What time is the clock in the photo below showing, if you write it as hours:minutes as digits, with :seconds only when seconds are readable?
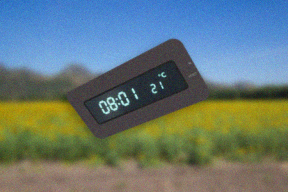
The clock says 8:01
